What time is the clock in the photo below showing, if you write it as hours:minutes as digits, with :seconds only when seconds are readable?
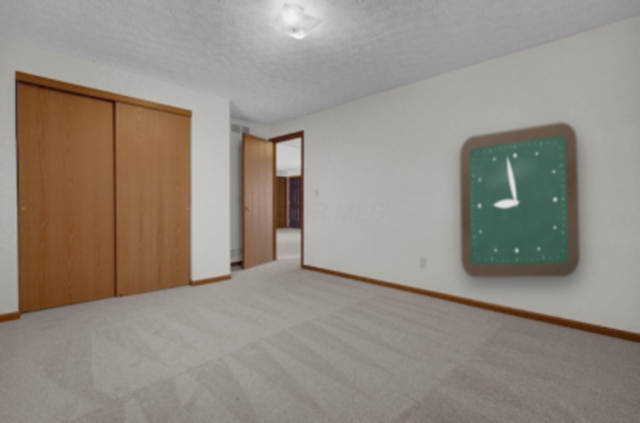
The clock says 8:58
